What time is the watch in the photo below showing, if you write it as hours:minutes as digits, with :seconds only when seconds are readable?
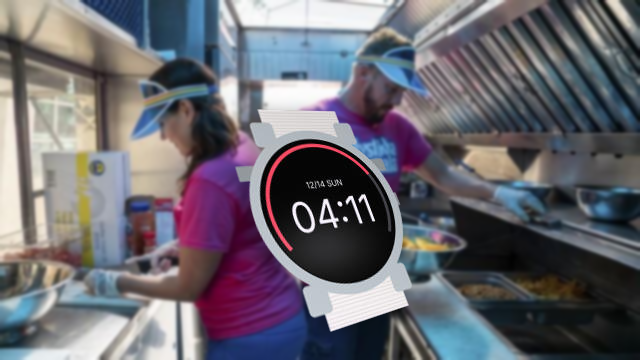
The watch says 4:11
